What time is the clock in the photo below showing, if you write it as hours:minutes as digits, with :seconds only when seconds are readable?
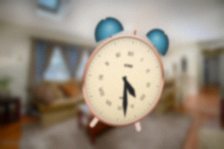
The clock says 4:28
